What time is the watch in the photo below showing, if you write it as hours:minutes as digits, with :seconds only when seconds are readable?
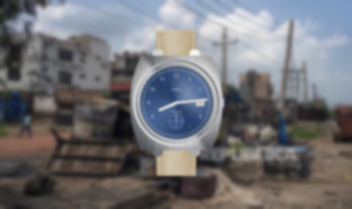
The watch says 8:14
